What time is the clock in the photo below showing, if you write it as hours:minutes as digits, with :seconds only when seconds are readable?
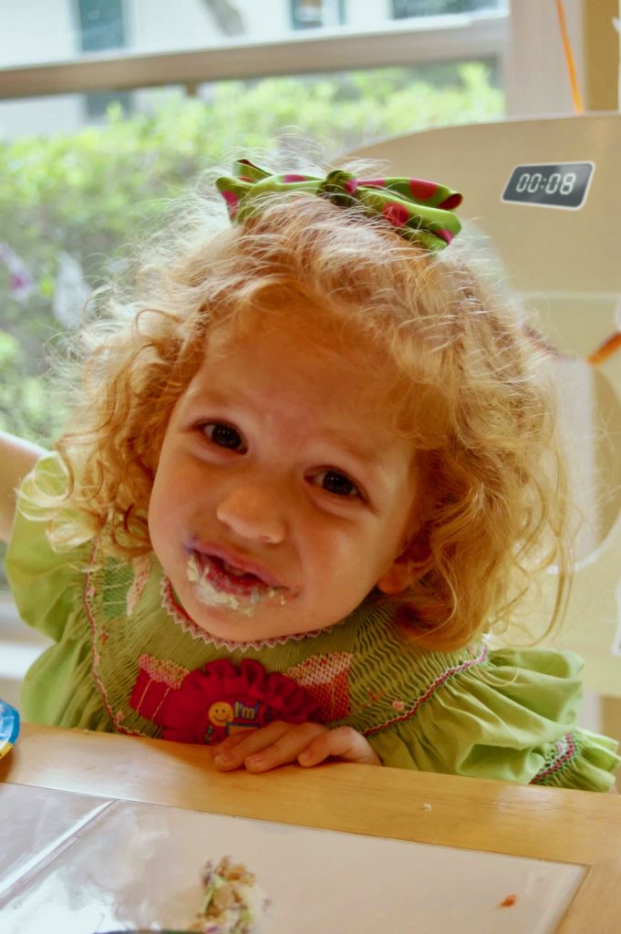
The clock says 0:08
